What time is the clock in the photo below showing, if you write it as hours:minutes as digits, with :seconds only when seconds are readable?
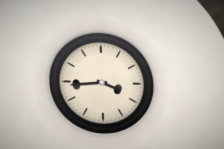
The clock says 3:44
